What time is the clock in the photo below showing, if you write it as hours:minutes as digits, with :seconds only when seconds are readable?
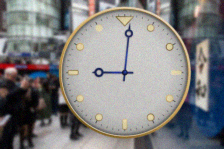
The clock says 9:01
